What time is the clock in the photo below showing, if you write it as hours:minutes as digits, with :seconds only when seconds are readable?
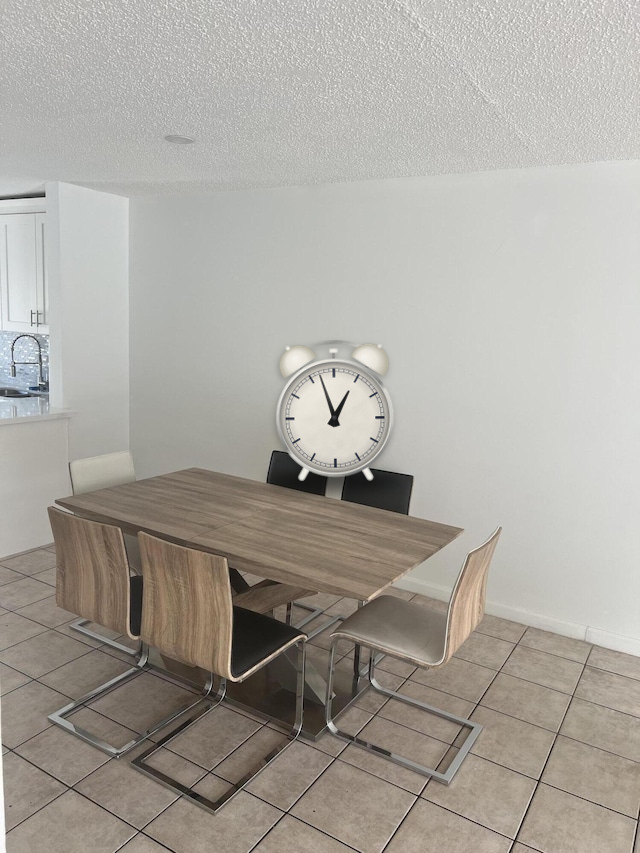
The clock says 12:57
